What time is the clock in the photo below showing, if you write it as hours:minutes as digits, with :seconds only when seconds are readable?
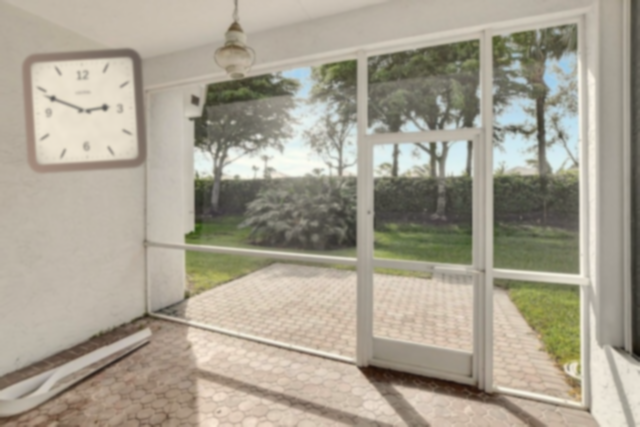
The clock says 2:49
